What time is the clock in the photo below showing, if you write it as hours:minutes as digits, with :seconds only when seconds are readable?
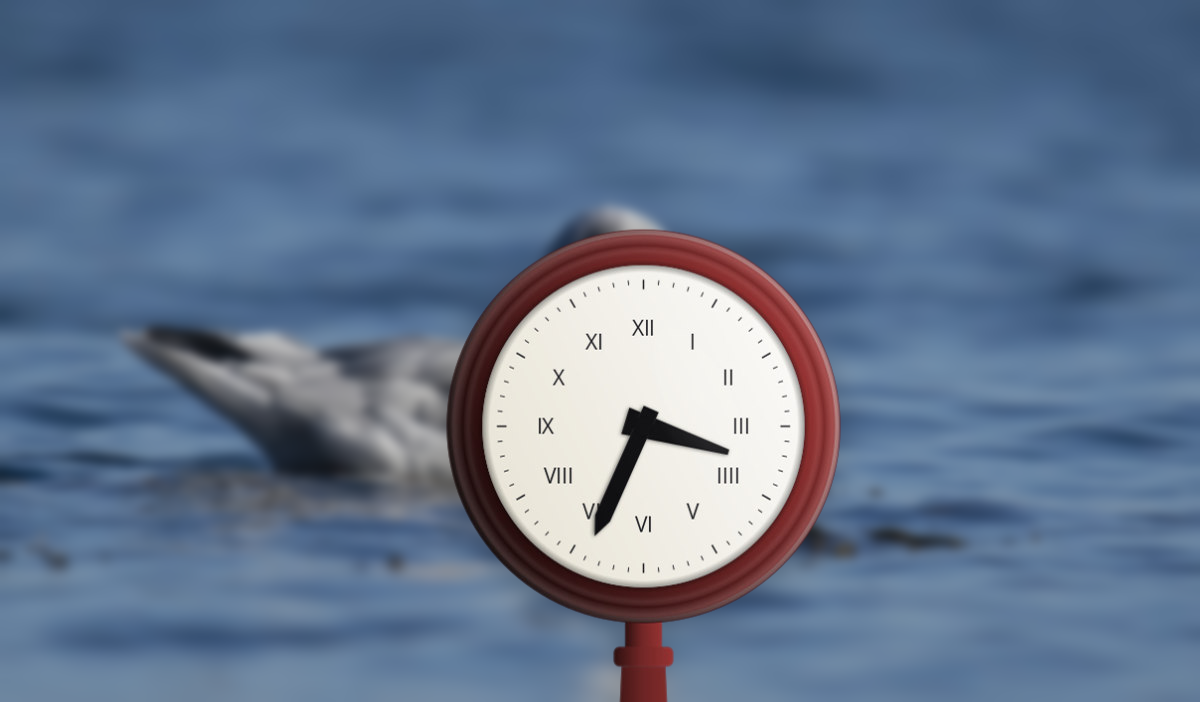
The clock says 3:34
